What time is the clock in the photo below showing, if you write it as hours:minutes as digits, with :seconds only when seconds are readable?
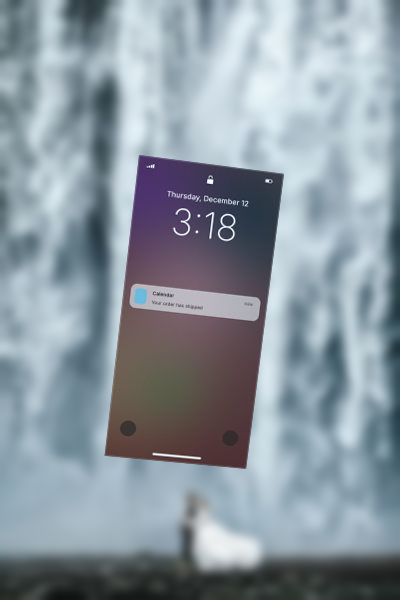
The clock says 3:18
